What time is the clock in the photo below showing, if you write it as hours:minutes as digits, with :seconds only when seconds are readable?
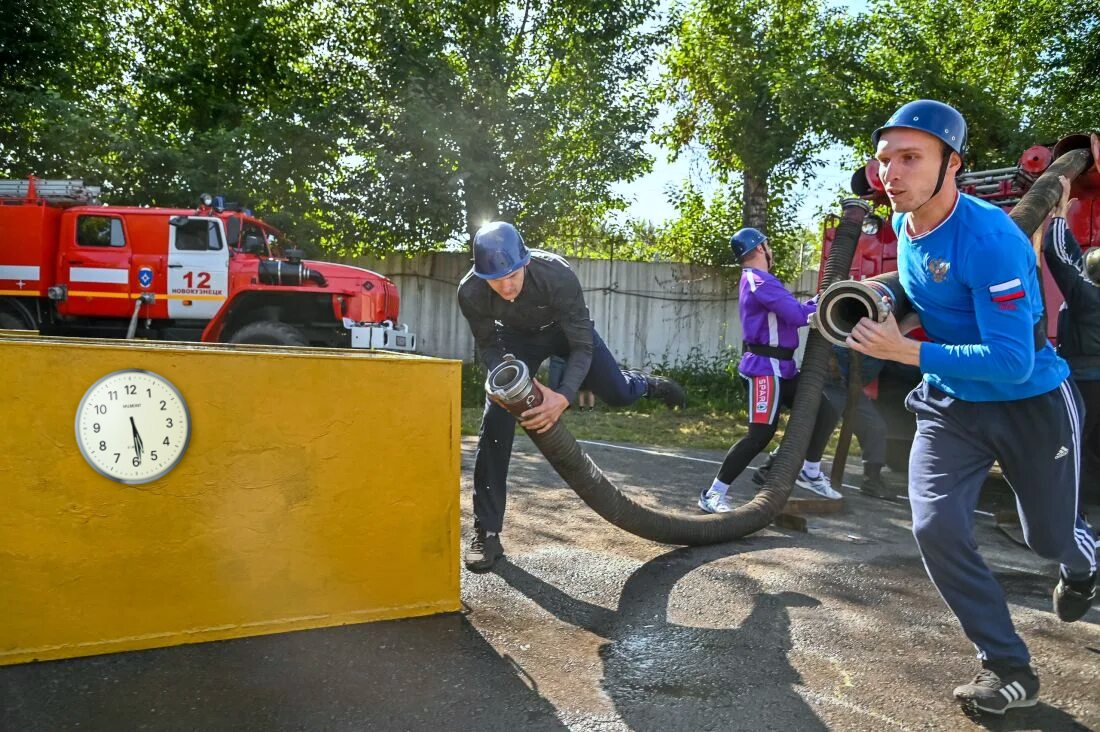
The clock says 5:29
